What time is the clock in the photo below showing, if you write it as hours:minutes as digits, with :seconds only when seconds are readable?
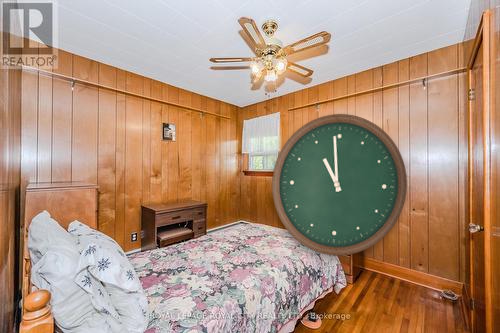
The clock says 10:59
